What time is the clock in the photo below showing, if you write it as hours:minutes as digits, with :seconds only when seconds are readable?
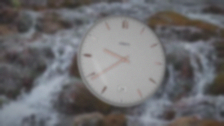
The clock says 9:39
